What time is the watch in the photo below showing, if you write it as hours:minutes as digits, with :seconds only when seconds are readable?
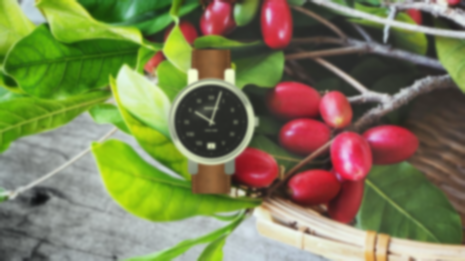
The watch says 10:03
